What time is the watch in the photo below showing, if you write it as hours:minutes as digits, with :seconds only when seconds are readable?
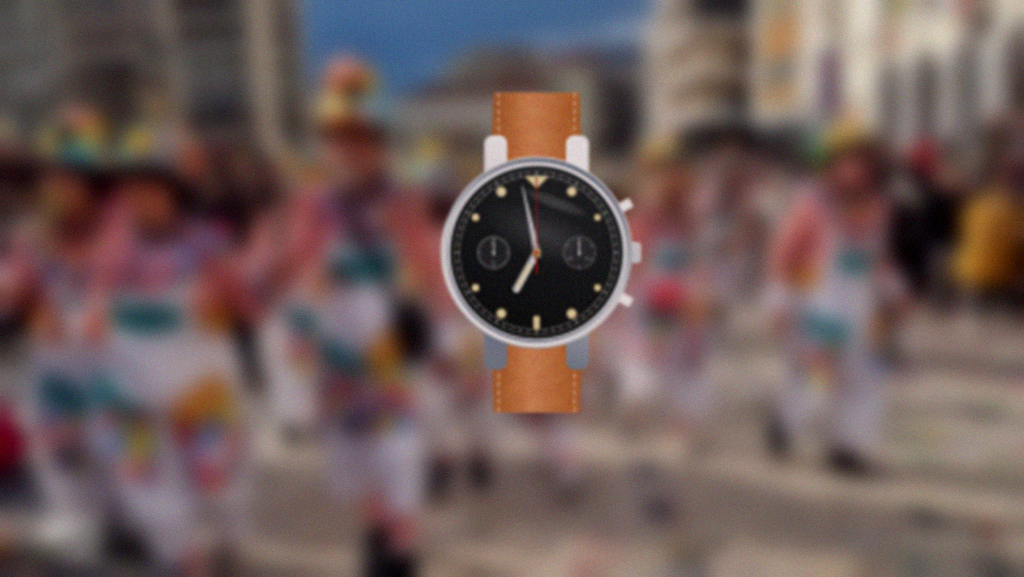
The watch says 6:58
